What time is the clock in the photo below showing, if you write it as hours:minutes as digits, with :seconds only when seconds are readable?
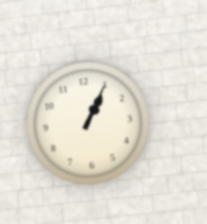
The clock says 1:05
